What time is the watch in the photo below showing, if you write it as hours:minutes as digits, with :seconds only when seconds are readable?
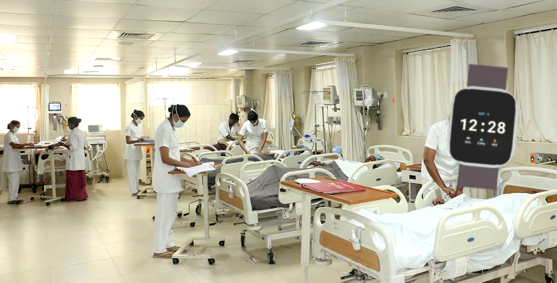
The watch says 12:28
